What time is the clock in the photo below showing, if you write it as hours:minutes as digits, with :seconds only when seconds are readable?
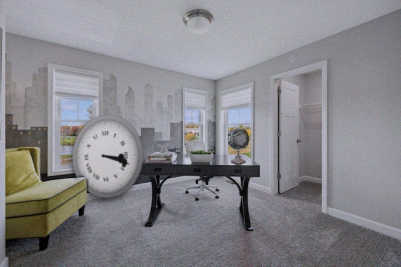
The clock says 3:18
